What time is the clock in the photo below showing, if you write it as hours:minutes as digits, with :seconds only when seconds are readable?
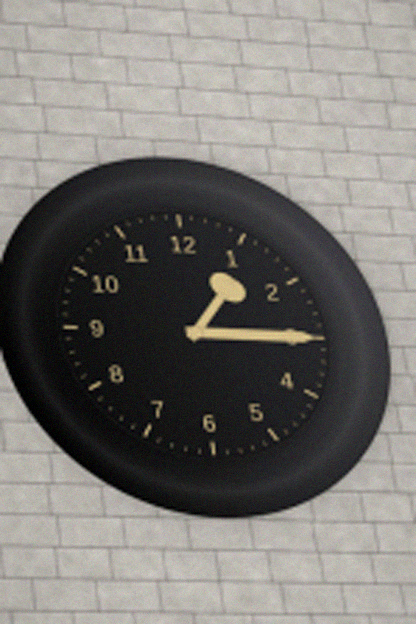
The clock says 1:15
